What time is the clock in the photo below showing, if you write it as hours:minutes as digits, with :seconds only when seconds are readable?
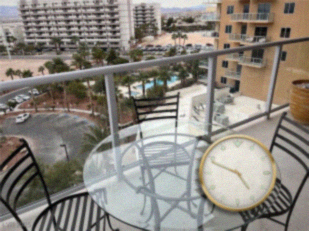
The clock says 4:49
